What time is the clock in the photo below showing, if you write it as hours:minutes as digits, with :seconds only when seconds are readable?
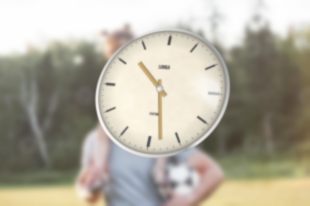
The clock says 10:28
